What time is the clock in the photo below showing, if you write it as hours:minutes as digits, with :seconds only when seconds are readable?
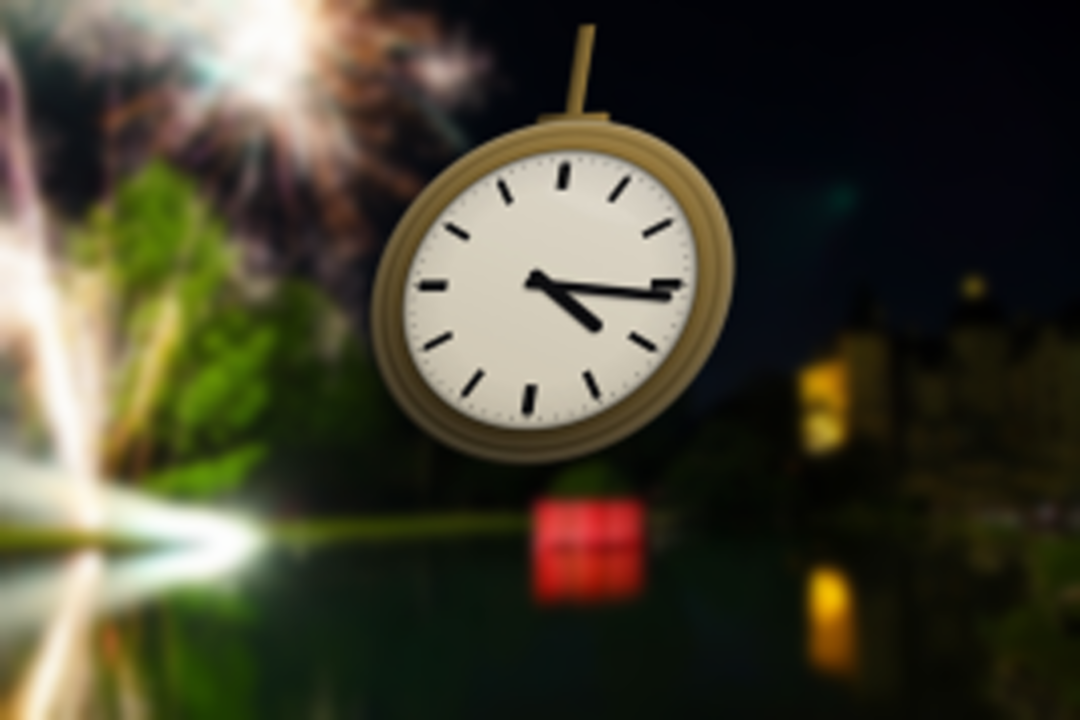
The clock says 4:16
